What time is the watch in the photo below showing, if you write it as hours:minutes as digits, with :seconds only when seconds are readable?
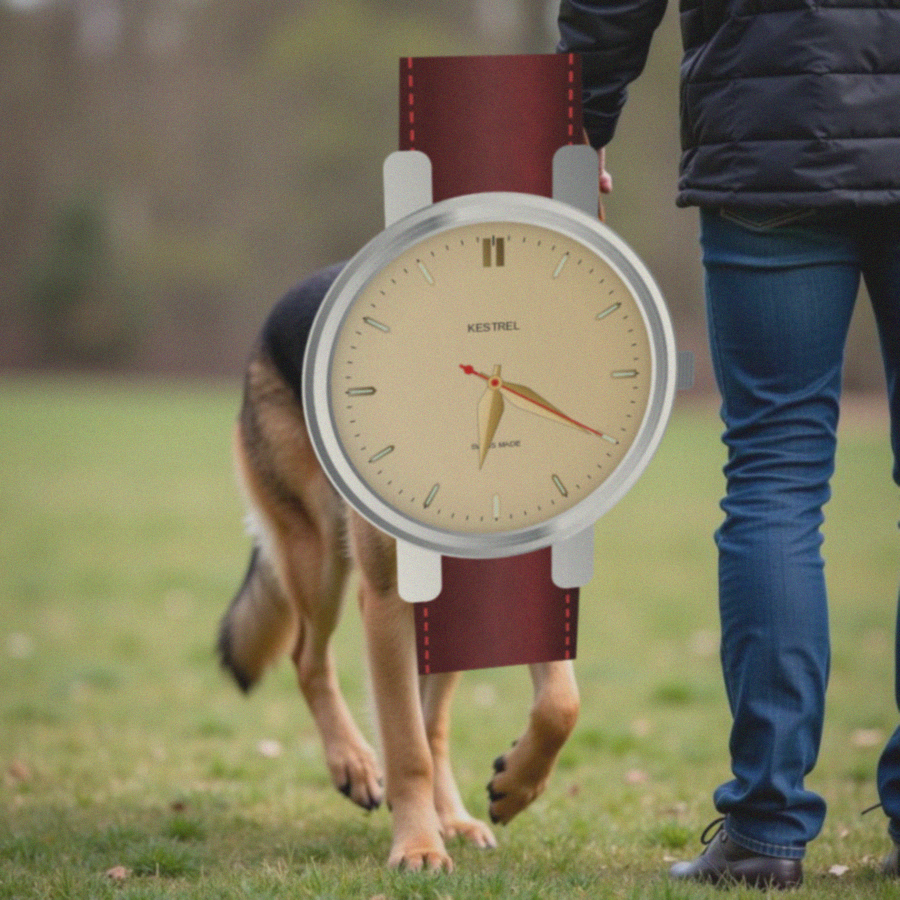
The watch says 6:20:20
